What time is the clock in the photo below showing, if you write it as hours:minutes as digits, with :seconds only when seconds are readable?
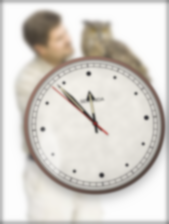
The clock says 11:53:53
